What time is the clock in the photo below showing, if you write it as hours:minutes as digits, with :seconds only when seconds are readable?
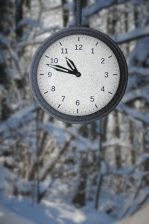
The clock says 10:48
